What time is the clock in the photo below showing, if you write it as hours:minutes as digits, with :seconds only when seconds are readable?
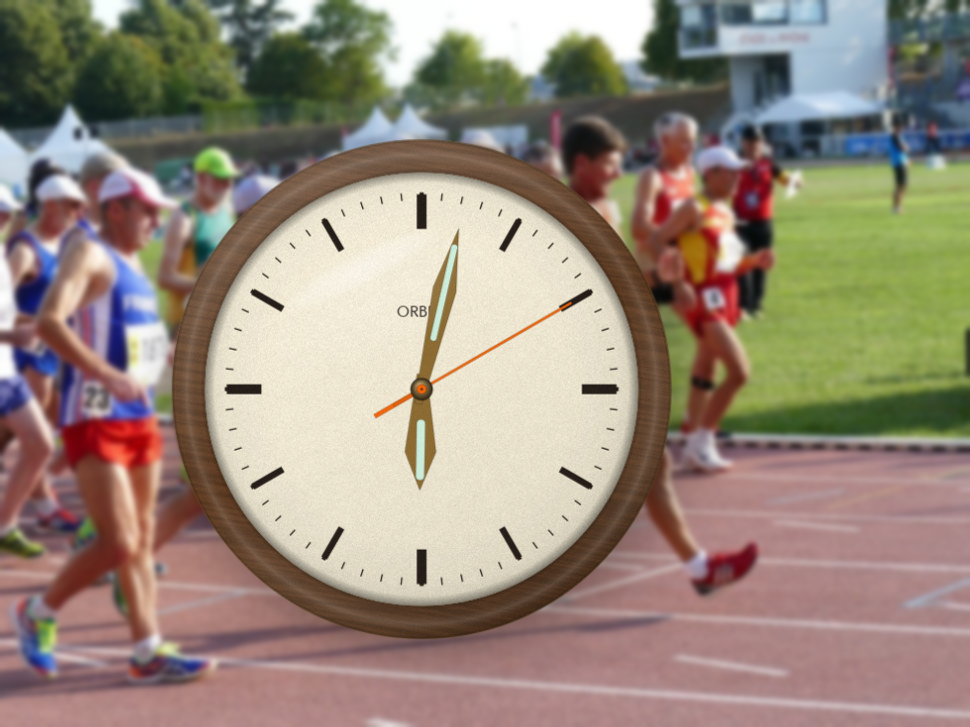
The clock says 6:02:10
